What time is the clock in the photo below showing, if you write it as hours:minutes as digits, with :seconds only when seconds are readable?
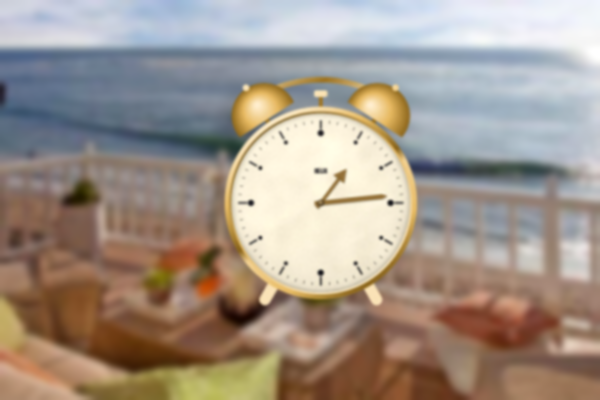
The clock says 1:14
